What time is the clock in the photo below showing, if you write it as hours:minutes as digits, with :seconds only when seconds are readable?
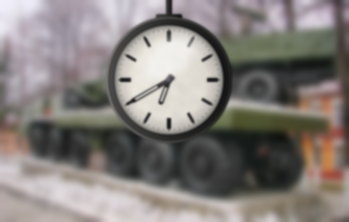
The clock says 6:40
